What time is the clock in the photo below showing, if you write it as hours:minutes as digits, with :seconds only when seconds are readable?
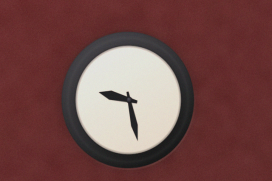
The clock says 9:28
